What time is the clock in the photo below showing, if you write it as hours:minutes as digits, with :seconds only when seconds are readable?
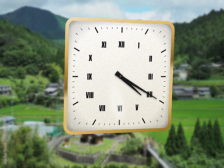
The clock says 4:20
